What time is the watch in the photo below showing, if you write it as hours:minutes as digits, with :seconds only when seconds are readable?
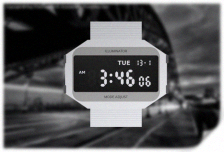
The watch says 3:46:06
